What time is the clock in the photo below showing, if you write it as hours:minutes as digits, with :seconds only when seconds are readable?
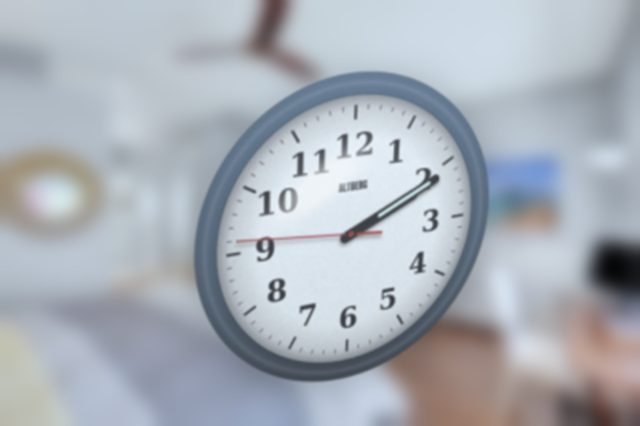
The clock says 2:10:46
